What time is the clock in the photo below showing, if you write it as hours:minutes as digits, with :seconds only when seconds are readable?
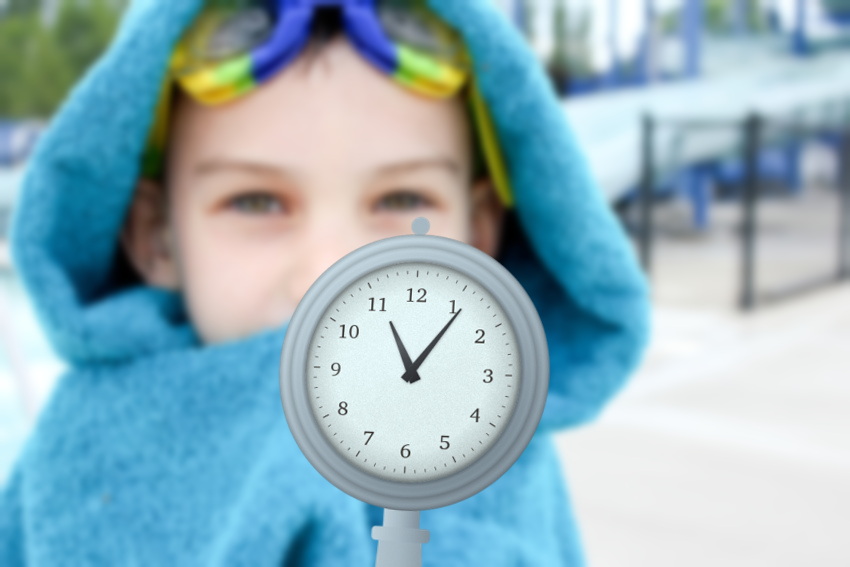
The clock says 11:06
